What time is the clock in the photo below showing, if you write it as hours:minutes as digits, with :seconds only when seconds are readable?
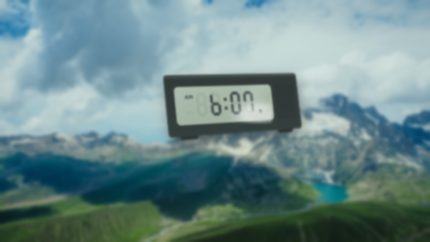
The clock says 6:07
